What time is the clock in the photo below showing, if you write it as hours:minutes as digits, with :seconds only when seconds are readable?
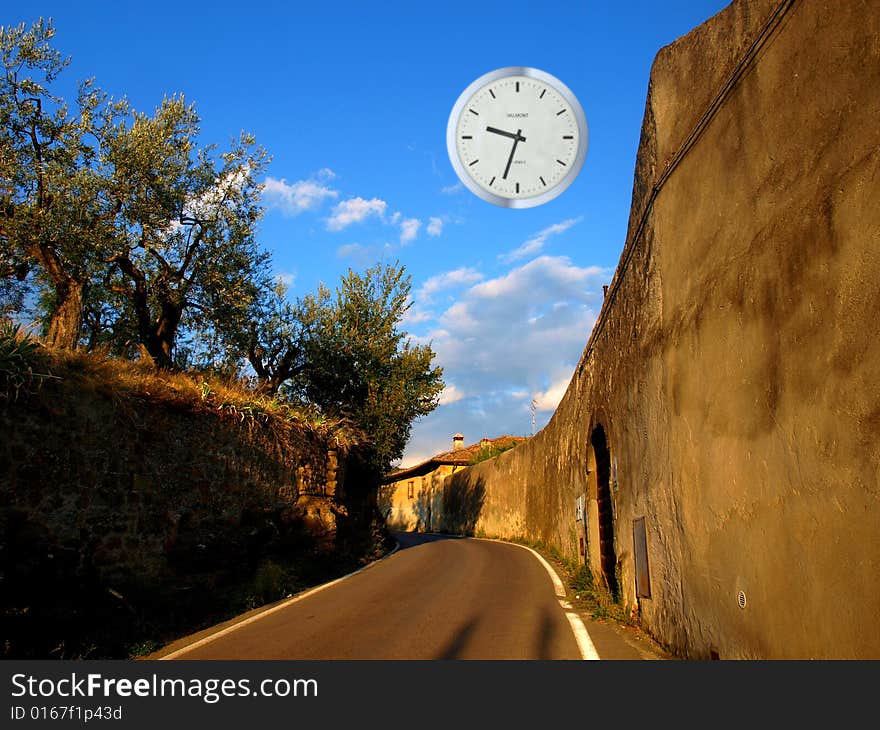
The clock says 9:33
